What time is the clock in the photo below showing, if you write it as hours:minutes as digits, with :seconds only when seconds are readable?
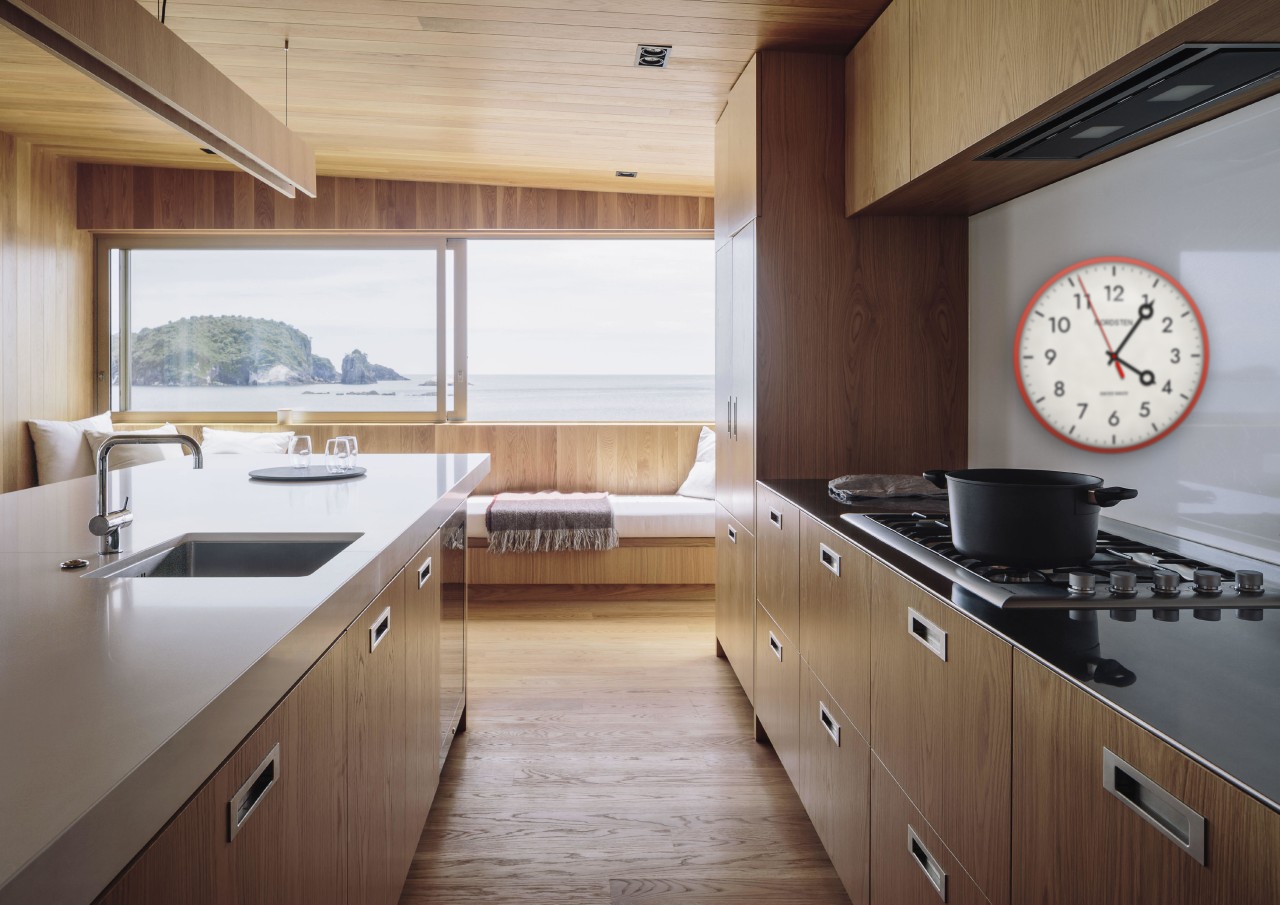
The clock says 4:05:56
